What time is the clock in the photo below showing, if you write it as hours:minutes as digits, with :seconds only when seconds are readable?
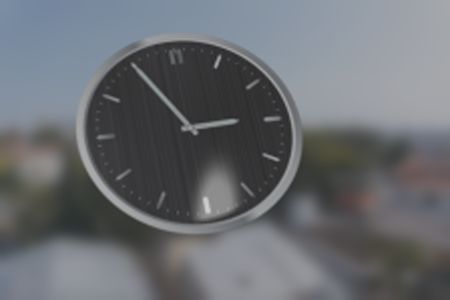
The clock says 2:55
